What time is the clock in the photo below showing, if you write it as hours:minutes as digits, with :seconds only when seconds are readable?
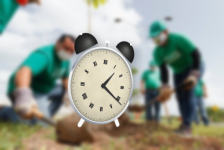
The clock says 1:21
